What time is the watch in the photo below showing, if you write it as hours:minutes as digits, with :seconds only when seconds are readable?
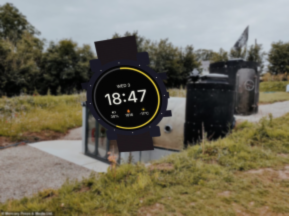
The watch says 18:47
